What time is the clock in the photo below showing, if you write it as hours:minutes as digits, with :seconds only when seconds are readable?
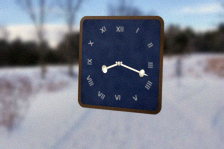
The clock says 8:18
